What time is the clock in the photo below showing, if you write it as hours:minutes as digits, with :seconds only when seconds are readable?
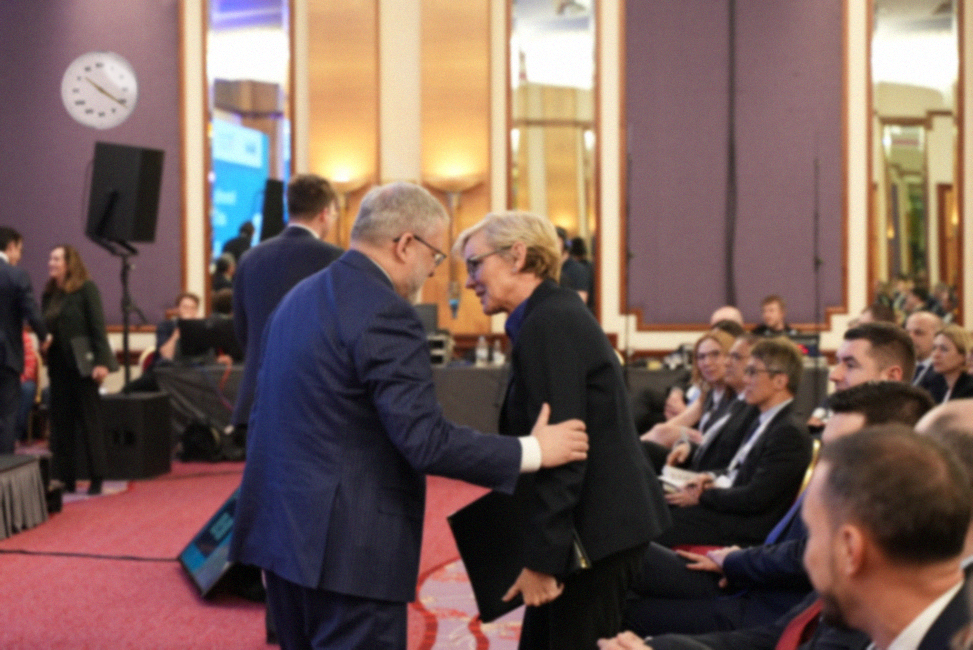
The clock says 10:21
